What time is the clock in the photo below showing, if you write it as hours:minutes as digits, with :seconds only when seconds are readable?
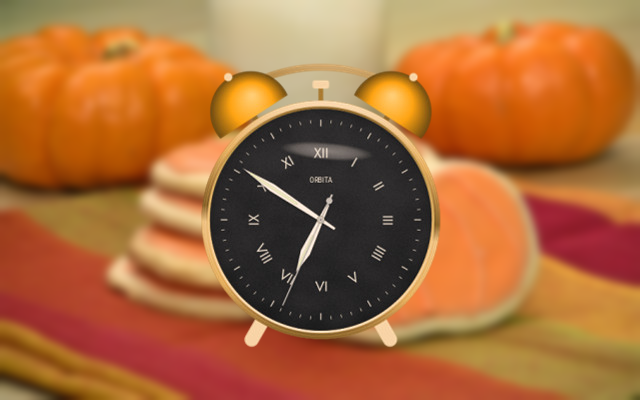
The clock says 6:50:34
